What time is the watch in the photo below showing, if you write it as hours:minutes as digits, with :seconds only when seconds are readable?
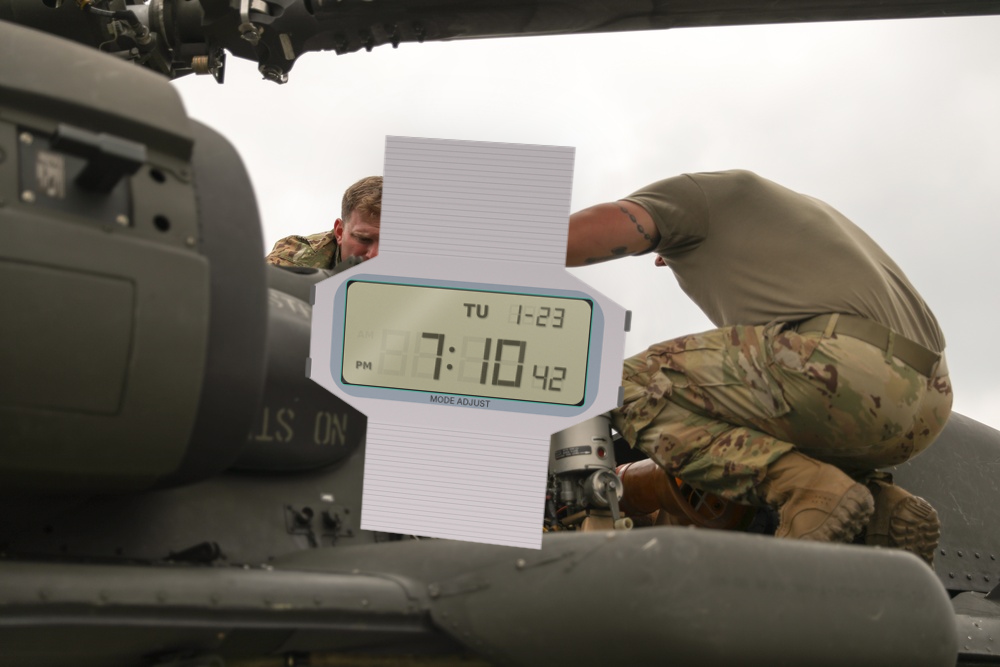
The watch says 7:10:42
